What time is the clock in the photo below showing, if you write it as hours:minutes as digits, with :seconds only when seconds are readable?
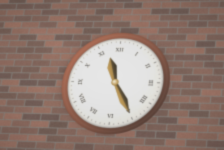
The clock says 11:25
